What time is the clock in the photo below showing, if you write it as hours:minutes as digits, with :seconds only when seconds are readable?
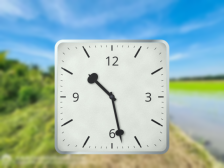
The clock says 10:28
